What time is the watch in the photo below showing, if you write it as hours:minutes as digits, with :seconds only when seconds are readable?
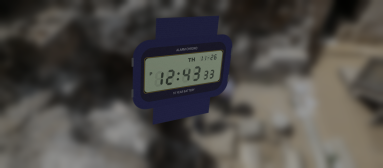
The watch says 12:43:33
